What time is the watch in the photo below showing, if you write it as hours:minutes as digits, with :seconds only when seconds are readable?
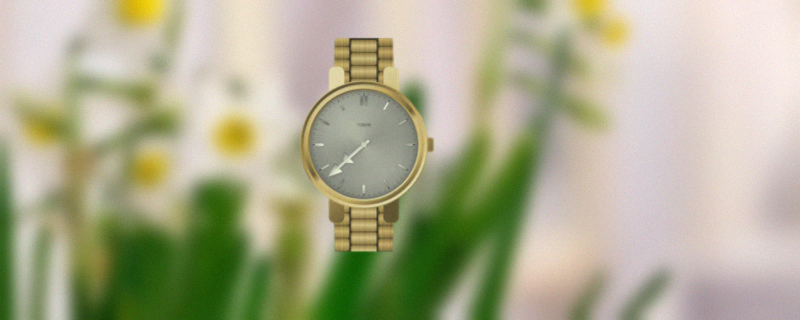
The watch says 7:38
